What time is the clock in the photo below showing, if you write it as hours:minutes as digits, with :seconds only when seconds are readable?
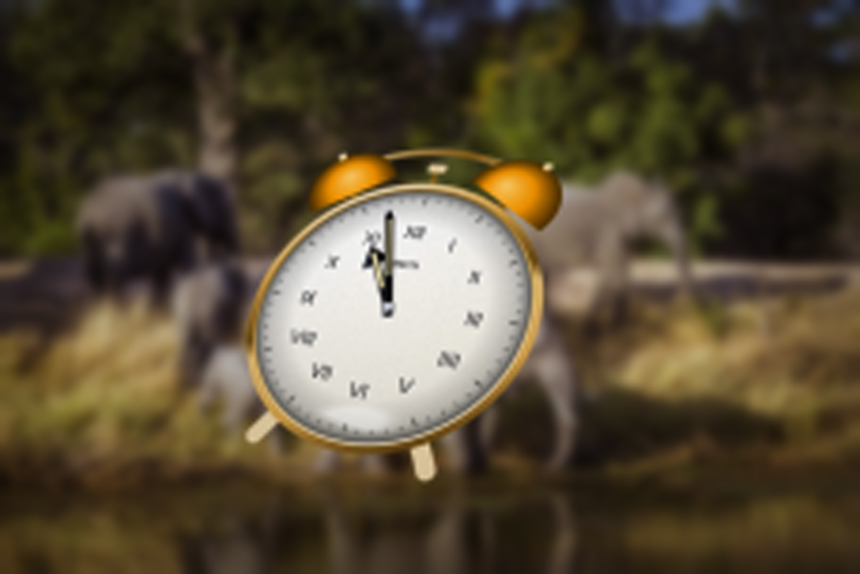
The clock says 10:57
